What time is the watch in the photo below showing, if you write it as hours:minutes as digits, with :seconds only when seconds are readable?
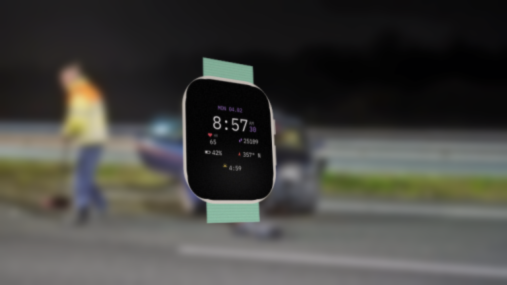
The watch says 8:57
